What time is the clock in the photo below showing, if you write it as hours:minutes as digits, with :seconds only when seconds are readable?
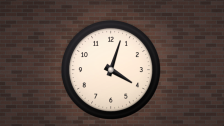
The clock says 4:03
